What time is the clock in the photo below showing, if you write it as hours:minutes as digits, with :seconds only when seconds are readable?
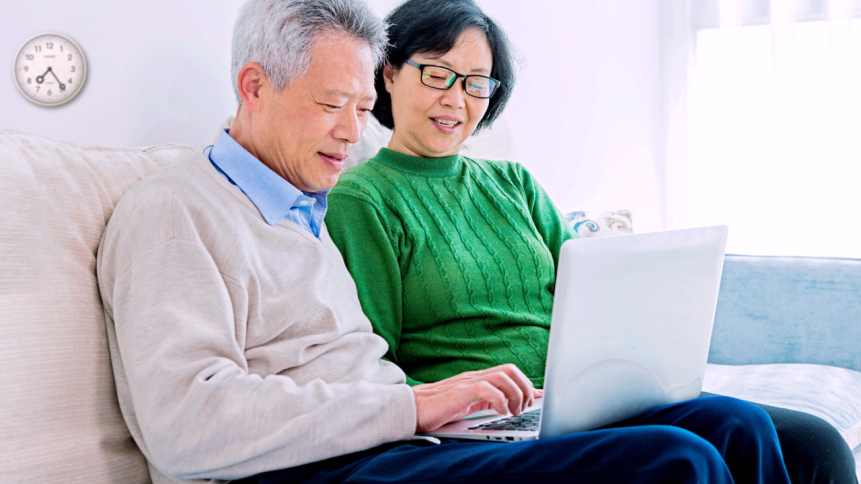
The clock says 7:24
